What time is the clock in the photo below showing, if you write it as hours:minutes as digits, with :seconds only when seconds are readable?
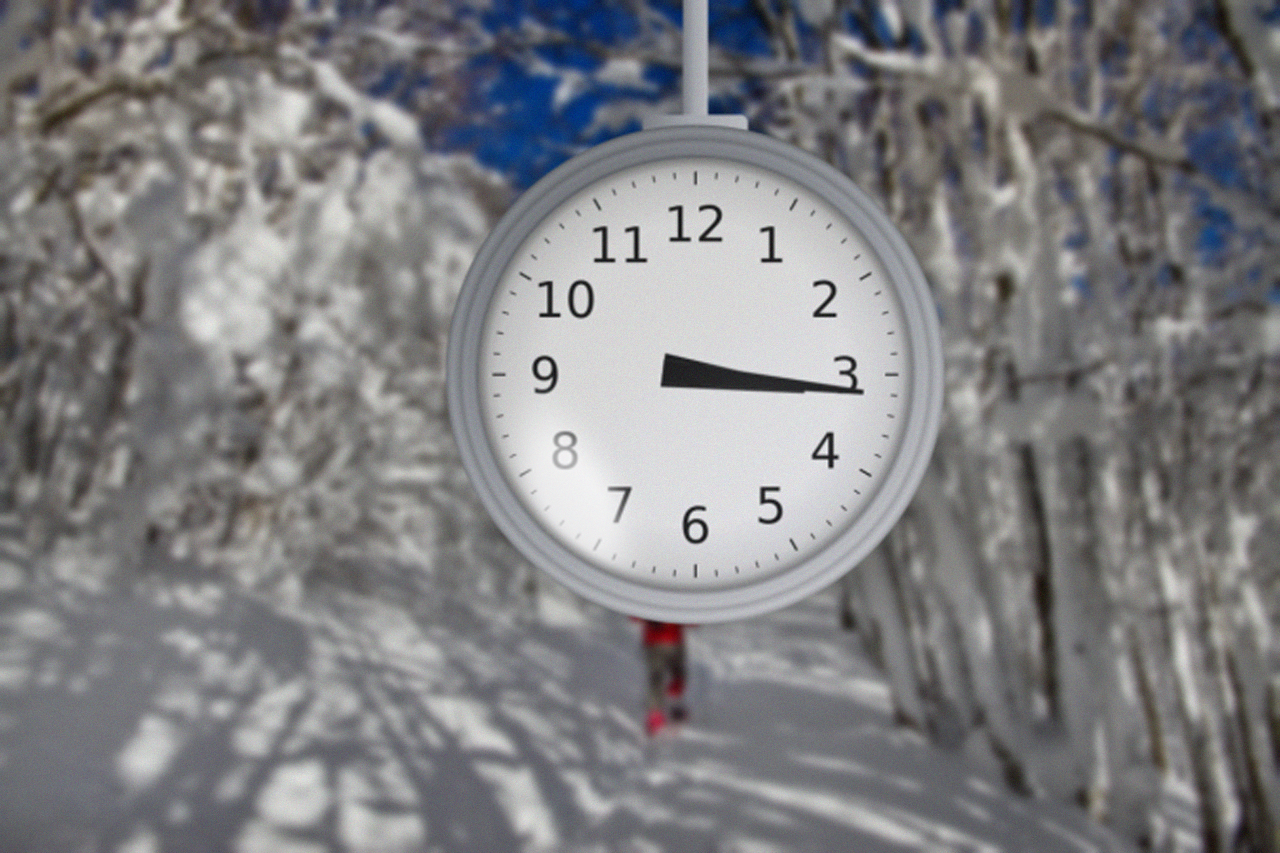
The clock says 3:16
